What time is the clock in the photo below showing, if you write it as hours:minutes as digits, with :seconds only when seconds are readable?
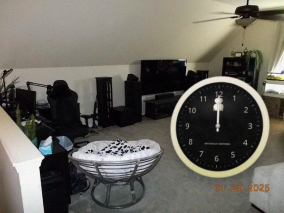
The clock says 12:00
